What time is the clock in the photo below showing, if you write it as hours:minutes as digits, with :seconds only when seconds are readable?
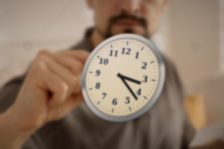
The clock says 3:22
